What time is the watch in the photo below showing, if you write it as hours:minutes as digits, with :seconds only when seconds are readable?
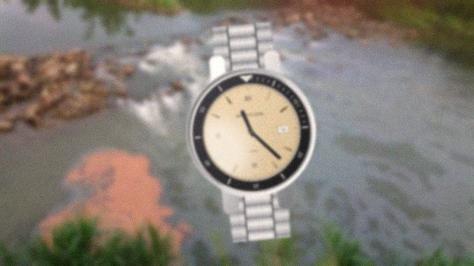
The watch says 11:23
